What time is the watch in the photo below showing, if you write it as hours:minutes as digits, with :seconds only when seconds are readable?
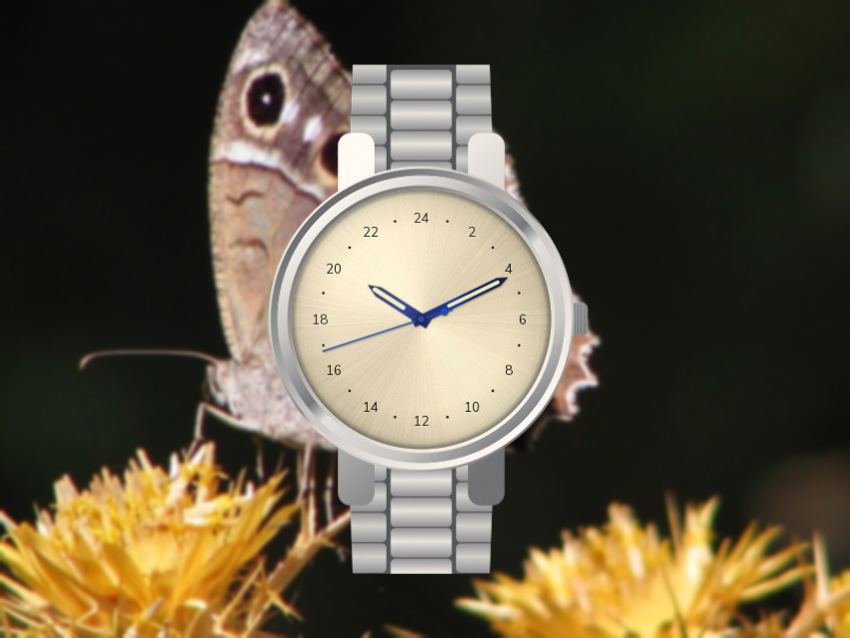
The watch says 20:10:42
